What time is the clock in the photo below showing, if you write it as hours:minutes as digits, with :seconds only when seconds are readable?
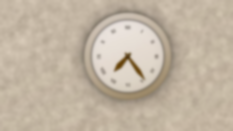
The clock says 7:24
